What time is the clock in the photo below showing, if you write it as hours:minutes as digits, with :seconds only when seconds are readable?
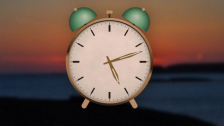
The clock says 5:12
